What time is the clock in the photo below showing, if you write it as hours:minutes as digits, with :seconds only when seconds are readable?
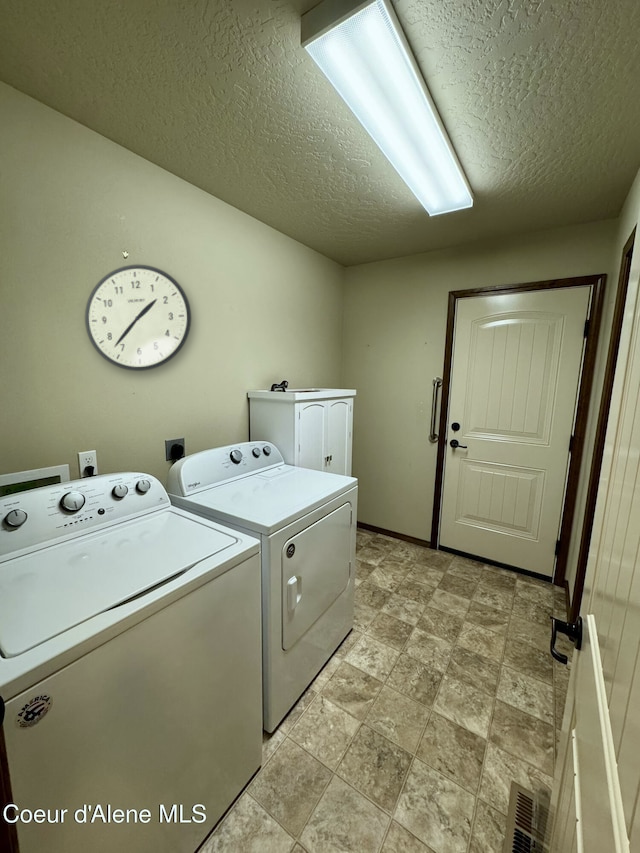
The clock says 1:37
